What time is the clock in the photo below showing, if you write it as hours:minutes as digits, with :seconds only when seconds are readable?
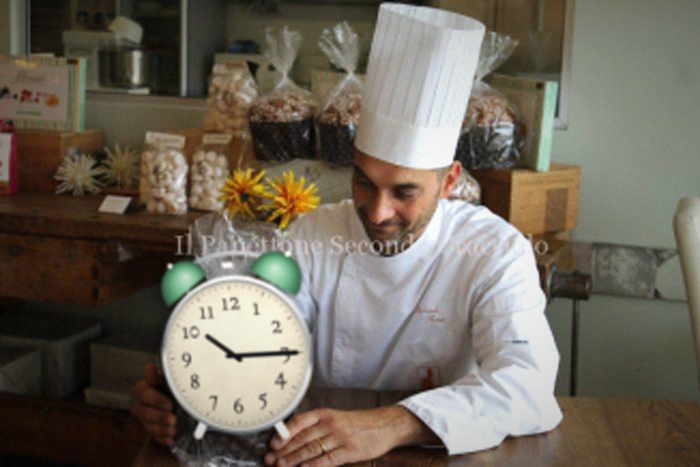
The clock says 10:15
